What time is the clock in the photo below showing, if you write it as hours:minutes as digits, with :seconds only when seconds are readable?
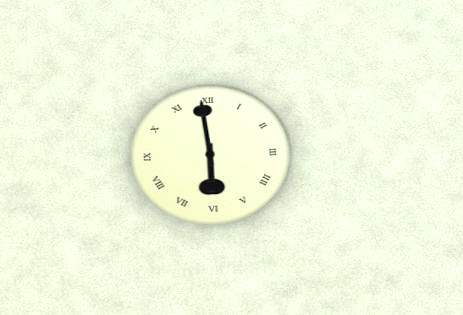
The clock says 5:59
